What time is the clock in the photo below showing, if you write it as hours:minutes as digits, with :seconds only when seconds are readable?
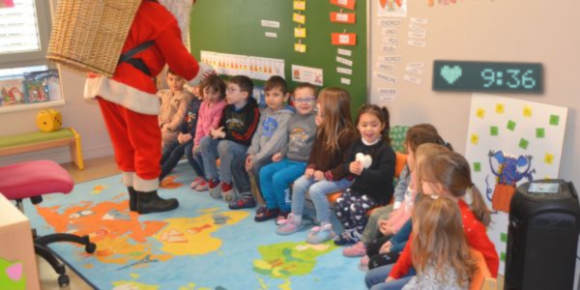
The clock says 9:36
